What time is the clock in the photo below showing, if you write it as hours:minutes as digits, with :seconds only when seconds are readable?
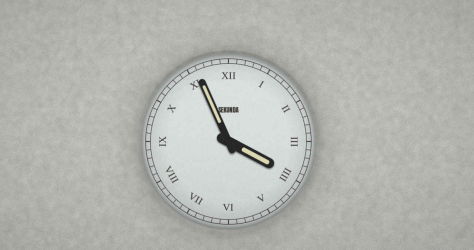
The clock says 3:56
